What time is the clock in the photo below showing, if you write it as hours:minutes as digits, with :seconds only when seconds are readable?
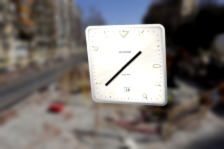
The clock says 1:38
